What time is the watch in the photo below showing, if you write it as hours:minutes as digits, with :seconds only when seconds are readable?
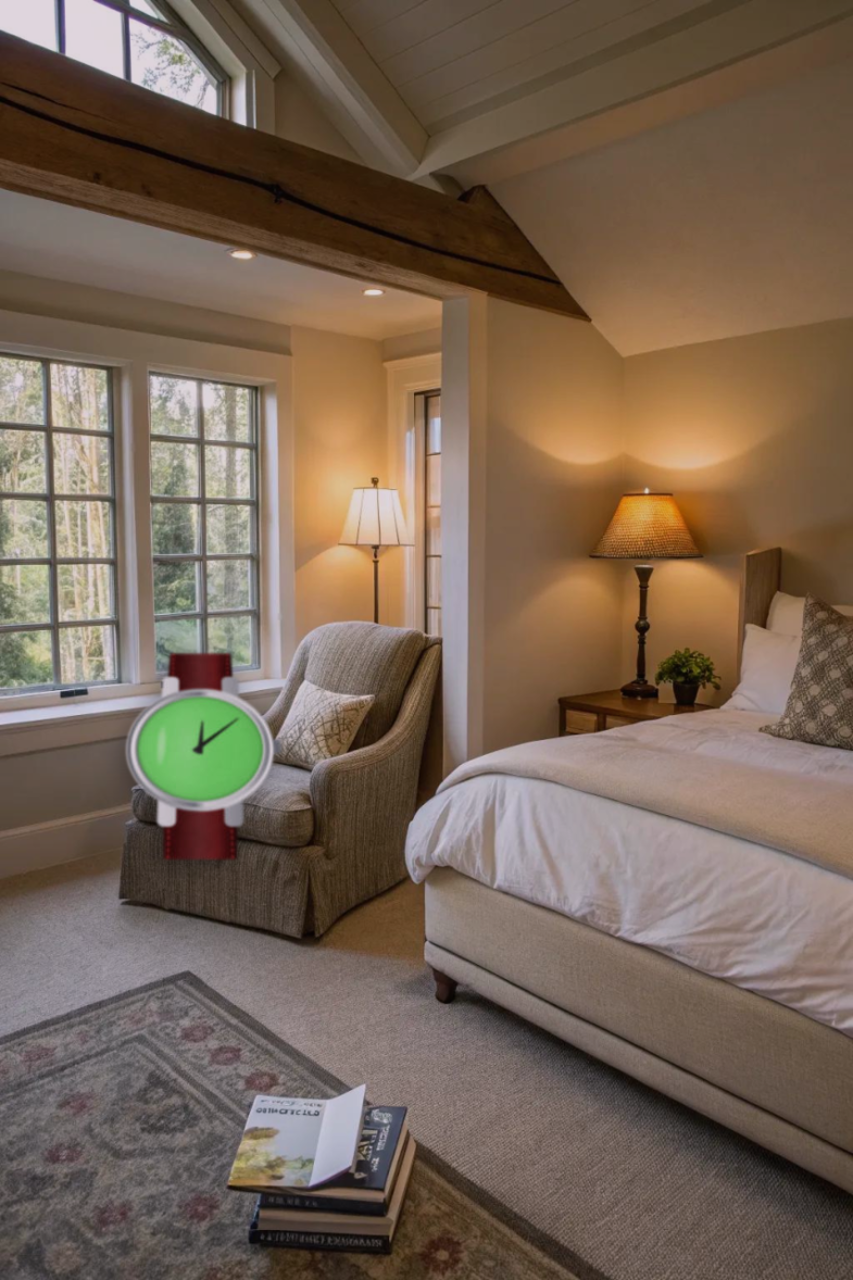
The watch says 12:08
